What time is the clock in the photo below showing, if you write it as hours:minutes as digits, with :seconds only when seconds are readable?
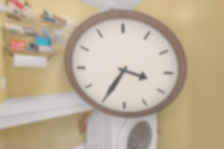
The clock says 3:35
